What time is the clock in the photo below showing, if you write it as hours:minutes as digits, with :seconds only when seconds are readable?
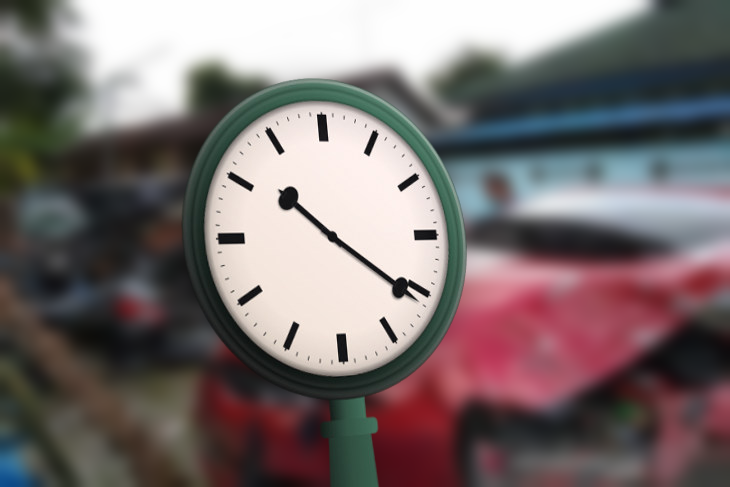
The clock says 10:21
